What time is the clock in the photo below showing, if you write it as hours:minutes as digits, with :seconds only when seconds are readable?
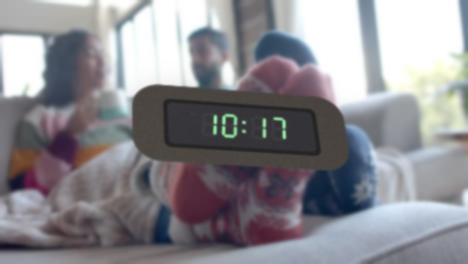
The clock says 10:17
